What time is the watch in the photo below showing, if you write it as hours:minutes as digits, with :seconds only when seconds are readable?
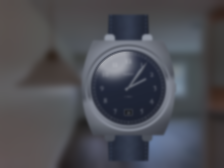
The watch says 2:06
